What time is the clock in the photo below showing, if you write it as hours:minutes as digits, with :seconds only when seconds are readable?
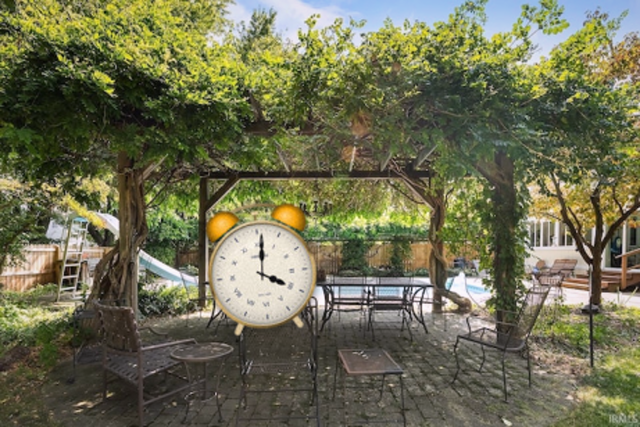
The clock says 4:01
